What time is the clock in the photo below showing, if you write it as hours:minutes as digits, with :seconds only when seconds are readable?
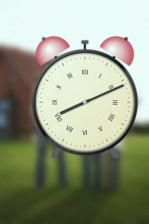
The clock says 8:11
